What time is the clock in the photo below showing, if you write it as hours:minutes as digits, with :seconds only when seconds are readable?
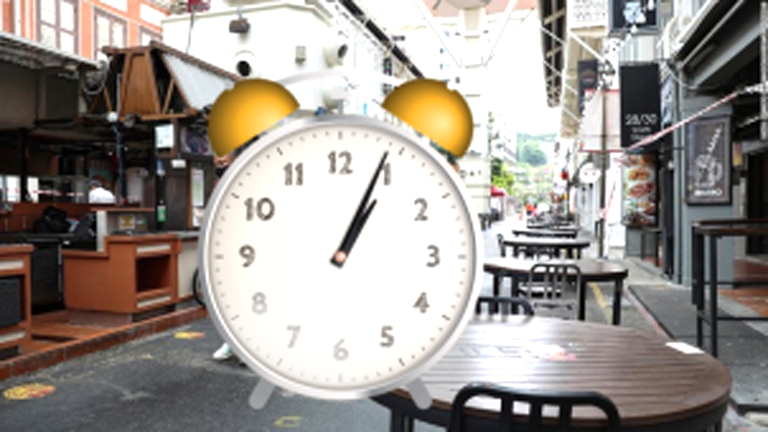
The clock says 1:04
